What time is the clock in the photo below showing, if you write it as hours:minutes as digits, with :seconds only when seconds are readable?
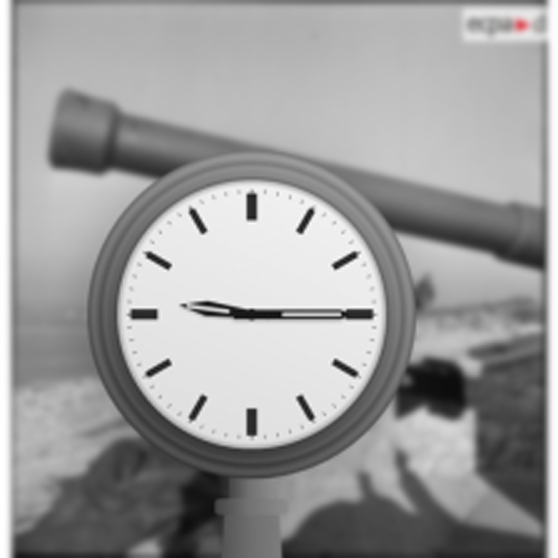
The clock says 9:15
